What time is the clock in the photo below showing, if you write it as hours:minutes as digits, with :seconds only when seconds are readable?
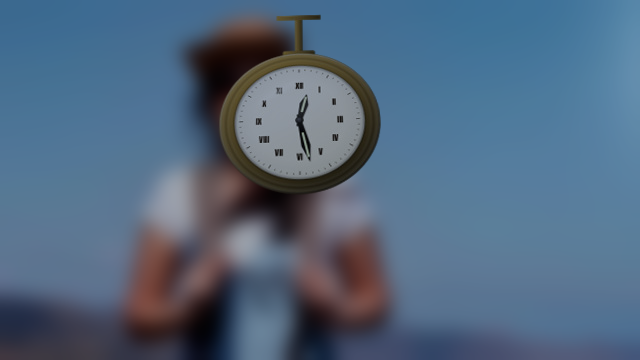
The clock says 12:28
